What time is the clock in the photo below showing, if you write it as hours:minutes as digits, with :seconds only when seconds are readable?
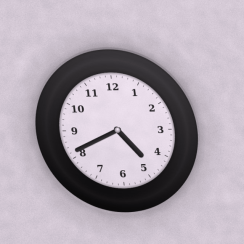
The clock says 4:41
